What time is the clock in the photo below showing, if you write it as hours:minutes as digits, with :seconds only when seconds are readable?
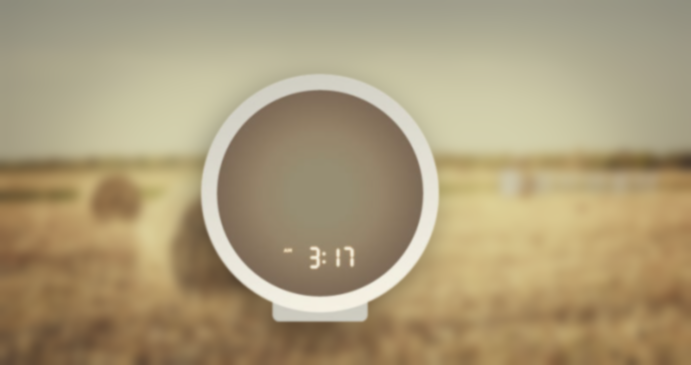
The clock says 3:17
